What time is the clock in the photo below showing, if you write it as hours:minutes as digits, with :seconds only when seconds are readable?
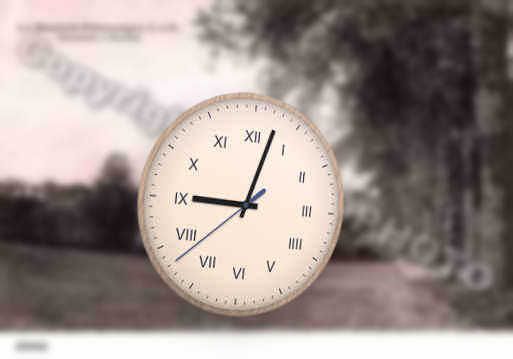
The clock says 9:02:38
